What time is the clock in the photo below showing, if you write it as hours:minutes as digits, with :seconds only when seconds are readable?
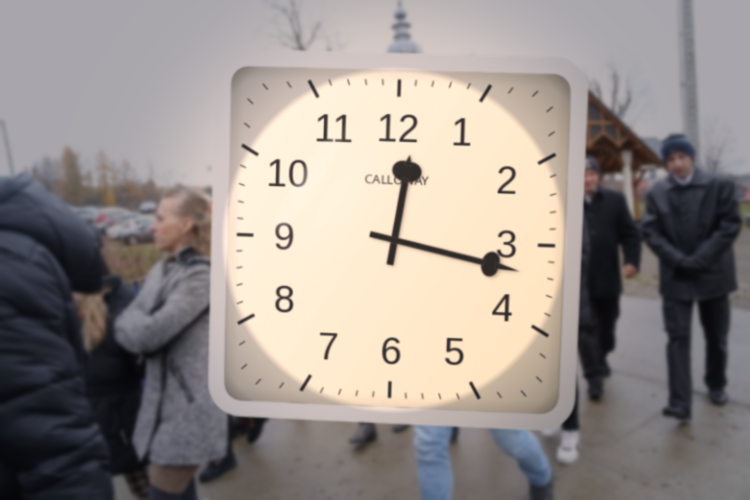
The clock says 12:17
